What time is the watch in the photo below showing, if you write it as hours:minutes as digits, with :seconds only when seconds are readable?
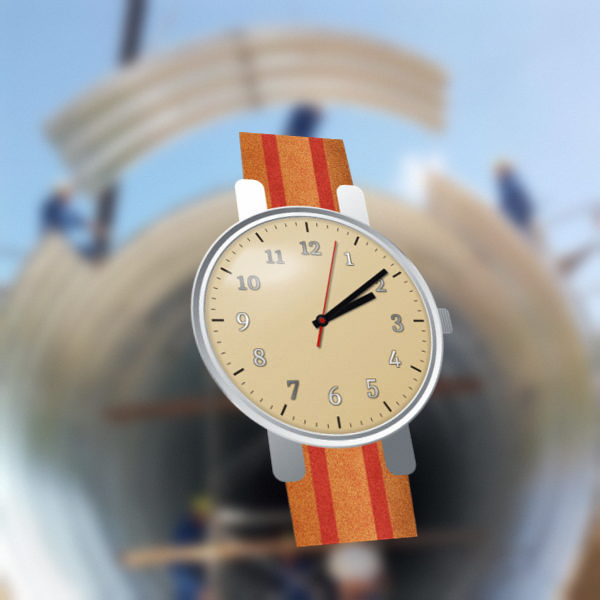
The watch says 2:09:03
